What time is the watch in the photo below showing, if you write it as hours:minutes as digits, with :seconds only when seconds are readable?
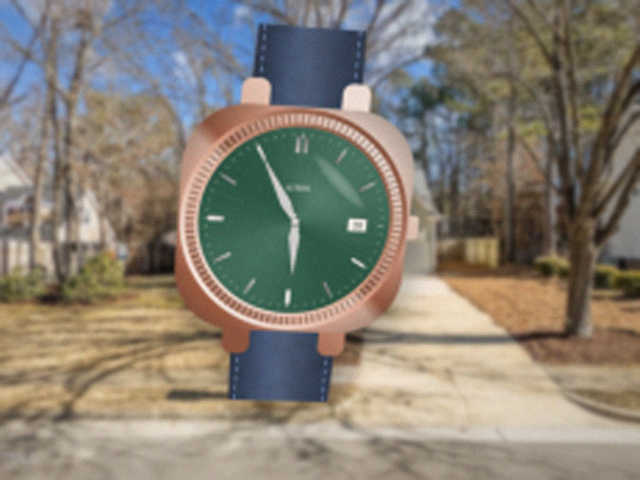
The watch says 5:55
